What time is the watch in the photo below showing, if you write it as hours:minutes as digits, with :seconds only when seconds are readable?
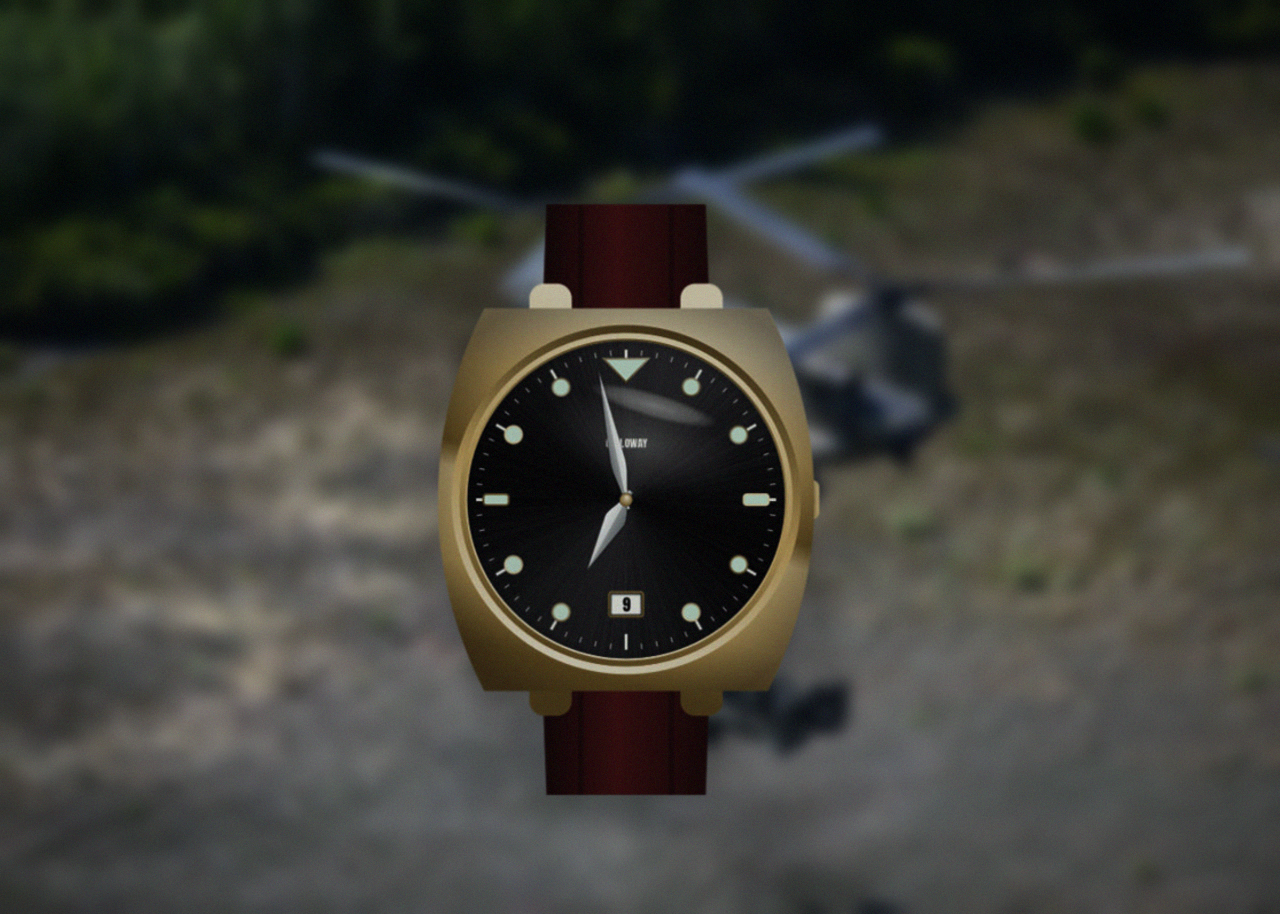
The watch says 6:58
